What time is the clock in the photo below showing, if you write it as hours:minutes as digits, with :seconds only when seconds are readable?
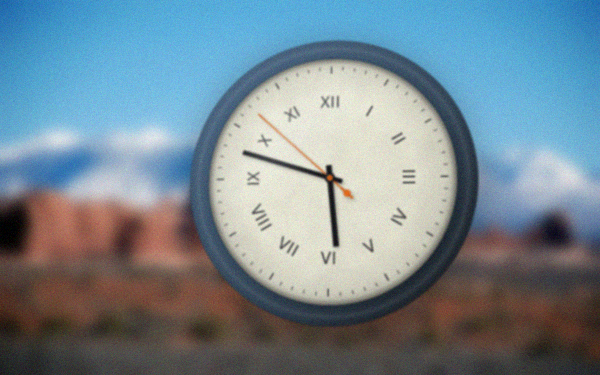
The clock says 5:47:52
